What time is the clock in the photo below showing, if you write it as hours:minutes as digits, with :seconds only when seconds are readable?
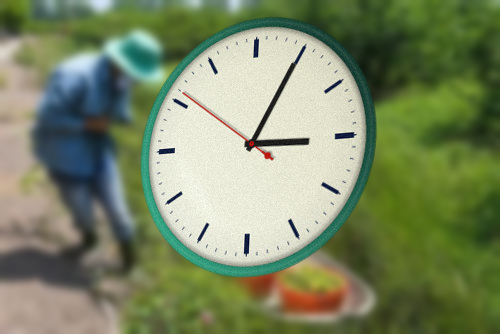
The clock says 3:04:51
